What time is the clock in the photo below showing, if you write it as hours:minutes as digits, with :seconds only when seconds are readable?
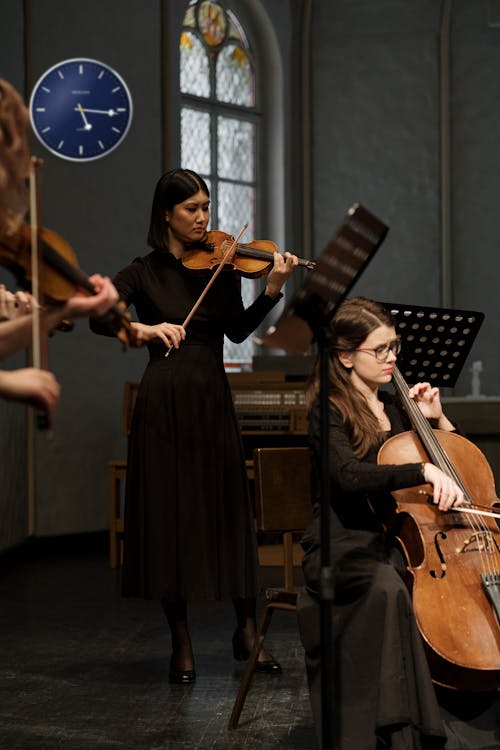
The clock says 5:16
